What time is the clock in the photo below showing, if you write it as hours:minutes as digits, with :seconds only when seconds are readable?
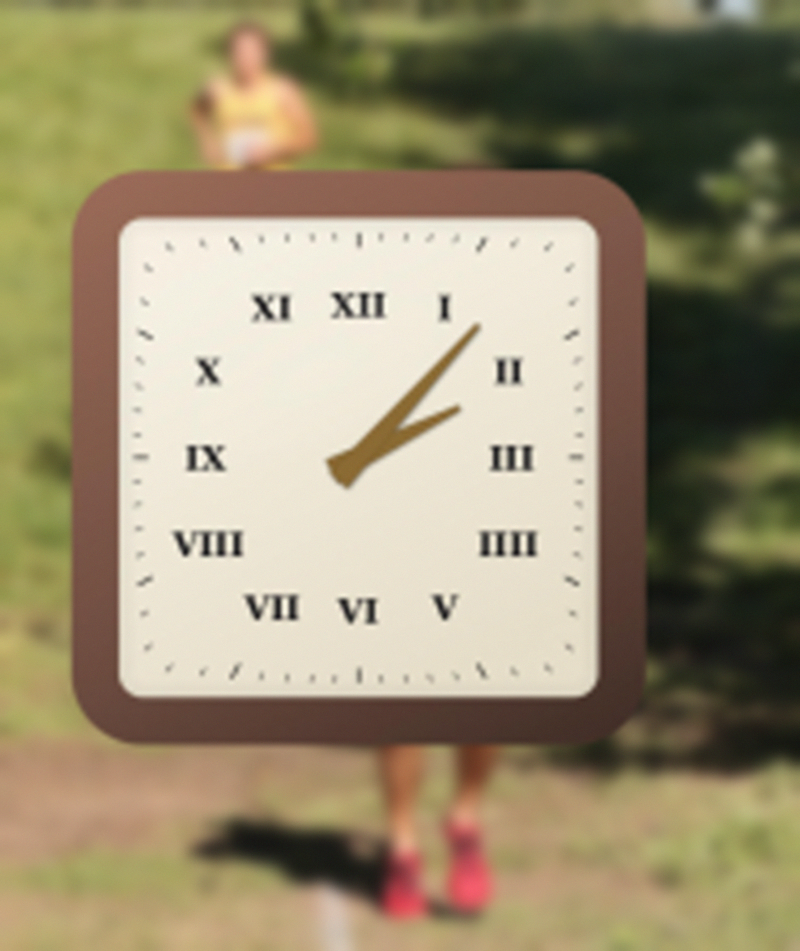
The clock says 2:07
